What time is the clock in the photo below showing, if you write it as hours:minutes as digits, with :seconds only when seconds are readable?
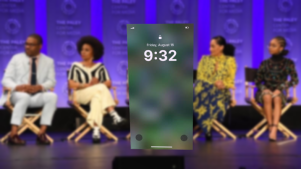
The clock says 9:32
